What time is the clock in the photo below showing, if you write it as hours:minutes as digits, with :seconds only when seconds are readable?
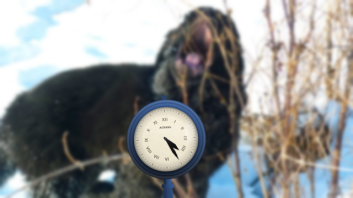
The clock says 4:25
